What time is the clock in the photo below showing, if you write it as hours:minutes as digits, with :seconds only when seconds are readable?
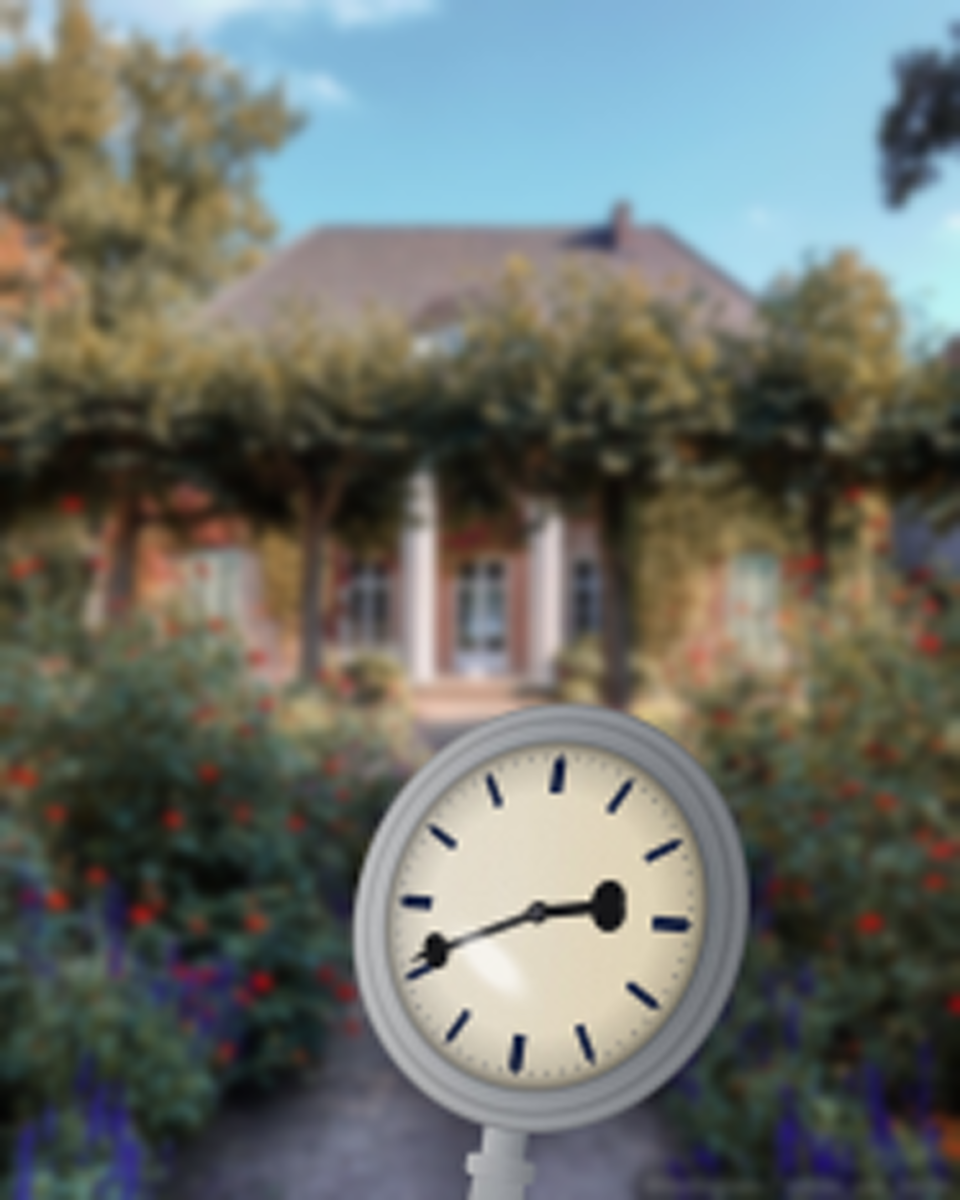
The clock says 2:41
